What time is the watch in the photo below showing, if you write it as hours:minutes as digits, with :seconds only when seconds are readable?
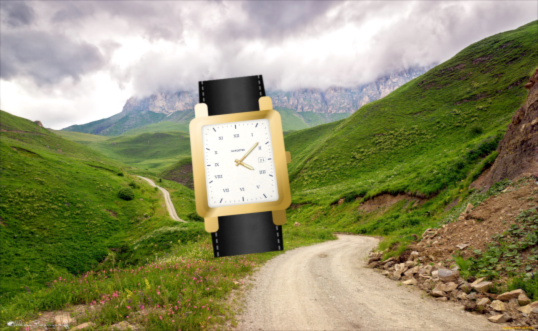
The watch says 4:08
